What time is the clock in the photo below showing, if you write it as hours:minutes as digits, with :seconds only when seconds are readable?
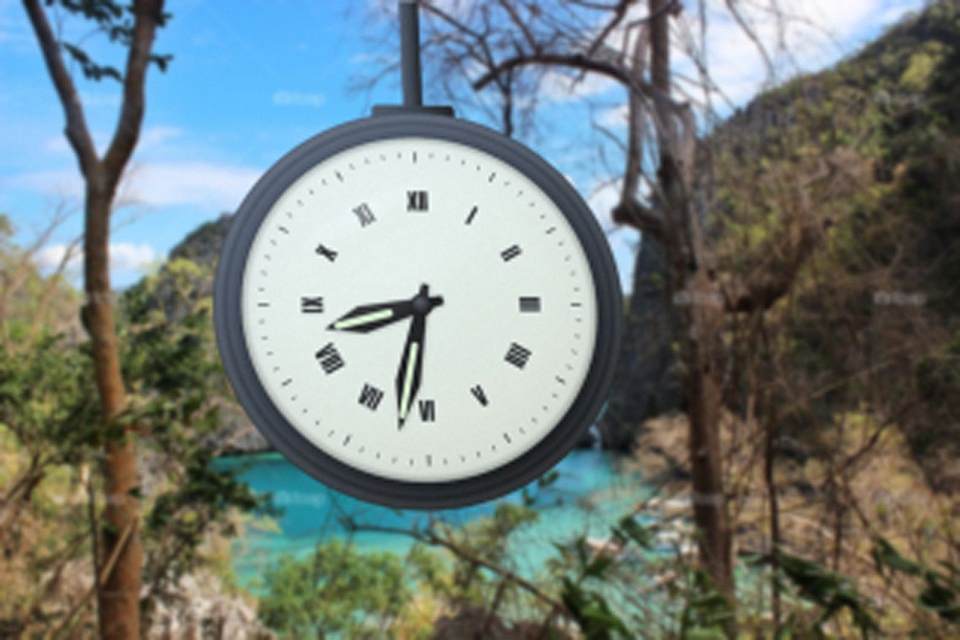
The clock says 8:32
